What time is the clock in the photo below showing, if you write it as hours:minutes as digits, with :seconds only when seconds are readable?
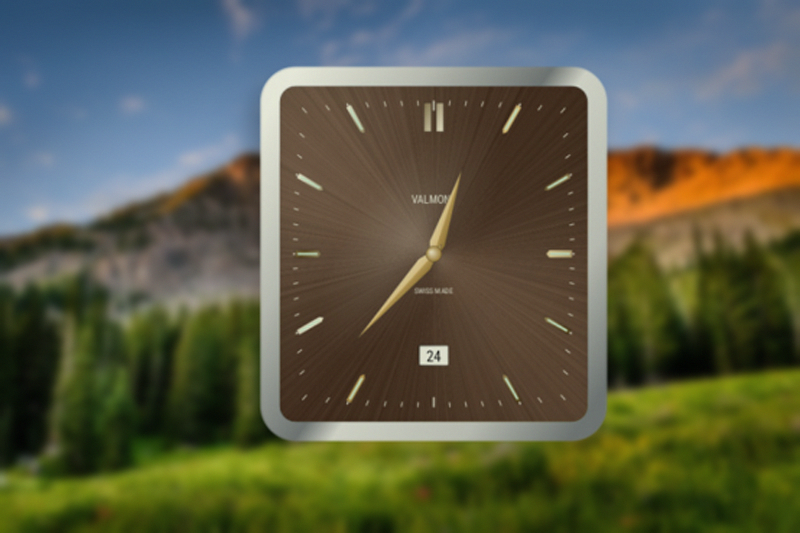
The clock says 12:37
